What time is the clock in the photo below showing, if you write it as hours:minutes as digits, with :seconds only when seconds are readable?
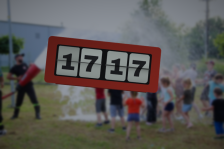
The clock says 17:17
